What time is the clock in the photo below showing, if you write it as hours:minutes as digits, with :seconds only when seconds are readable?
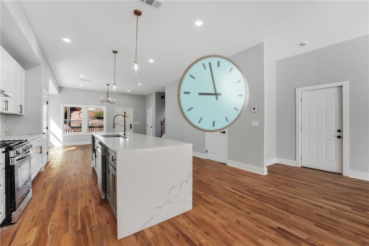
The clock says 8:57
